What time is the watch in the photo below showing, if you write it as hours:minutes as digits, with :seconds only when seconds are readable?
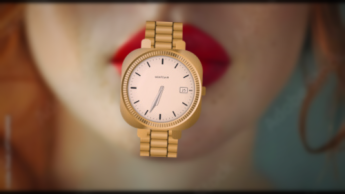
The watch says 6:34
